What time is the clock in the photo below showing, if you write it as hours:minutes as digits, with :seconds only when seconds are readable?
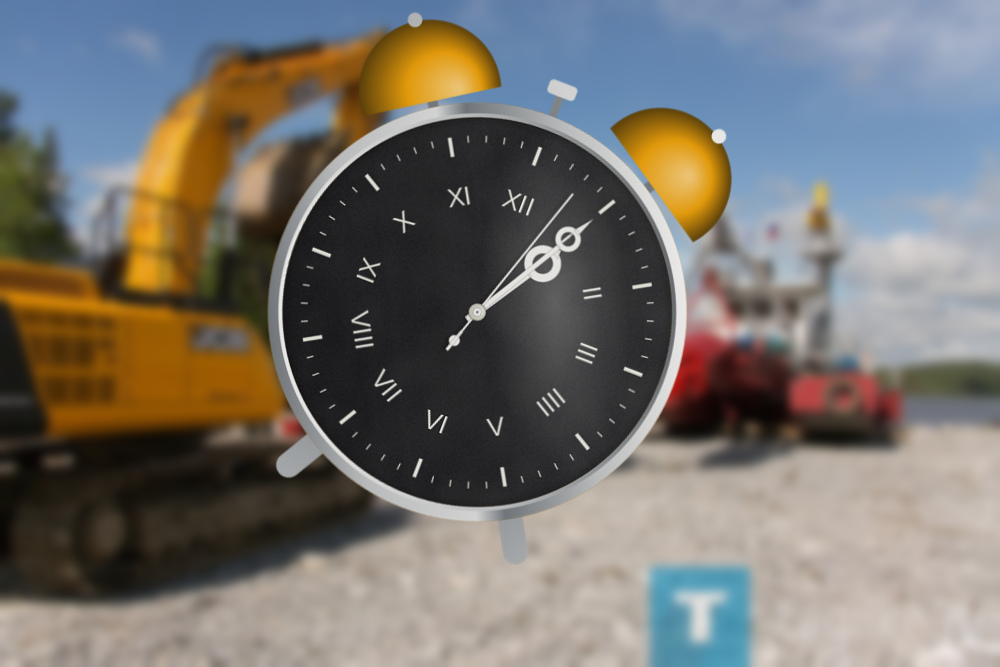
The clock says 1:05:03
